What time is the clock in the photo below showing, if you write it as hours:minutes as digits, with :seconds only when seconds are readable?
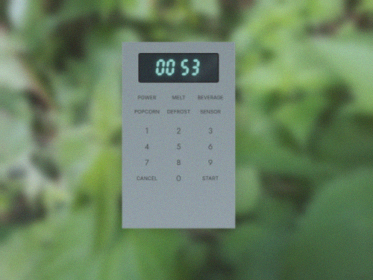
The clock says 0:53
